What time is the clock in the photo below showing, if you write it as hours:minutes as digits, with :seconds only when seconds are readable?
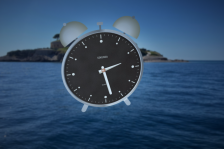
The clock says 2:28
